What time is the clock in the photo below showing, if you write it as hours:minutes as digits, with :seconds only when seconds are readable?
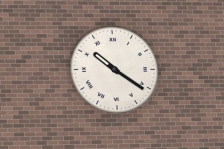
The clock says 10:21
